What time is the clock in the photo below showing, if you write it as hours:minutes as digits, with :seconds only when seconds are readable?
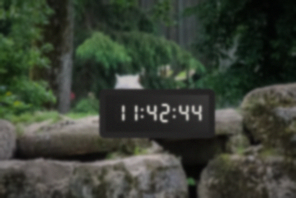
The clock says 11:42:44
